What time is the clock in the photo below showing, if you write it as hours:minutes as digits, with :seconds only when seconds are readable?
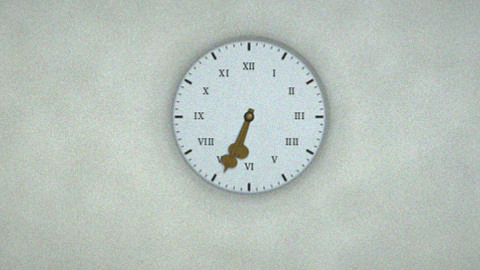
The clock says 6:34
